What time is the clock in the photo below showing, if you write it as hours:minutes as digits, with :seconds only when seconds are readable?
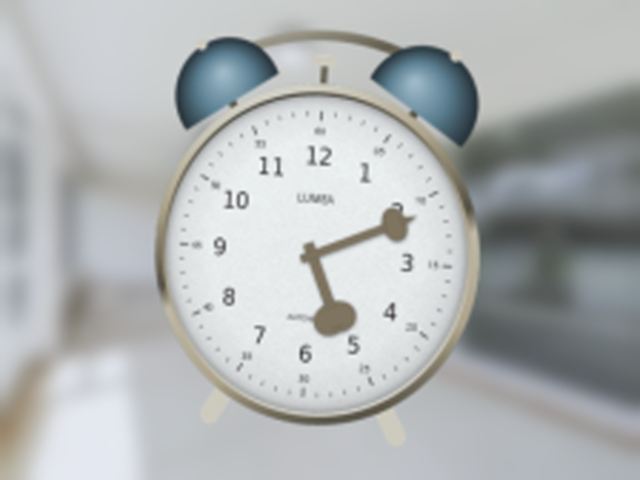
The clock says 5:11
